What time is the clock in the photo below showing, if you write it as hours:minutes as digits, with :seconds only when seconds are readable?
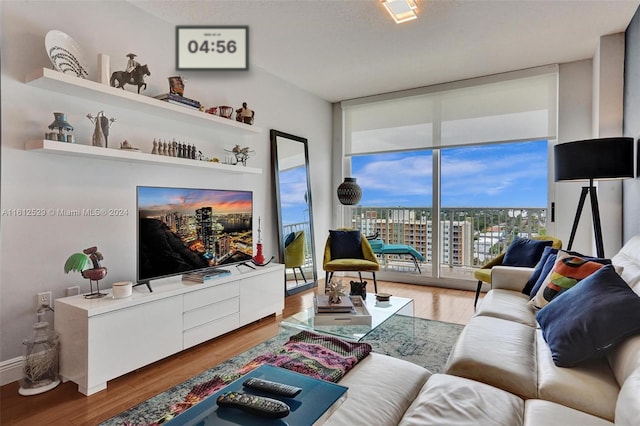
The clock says 4:56
